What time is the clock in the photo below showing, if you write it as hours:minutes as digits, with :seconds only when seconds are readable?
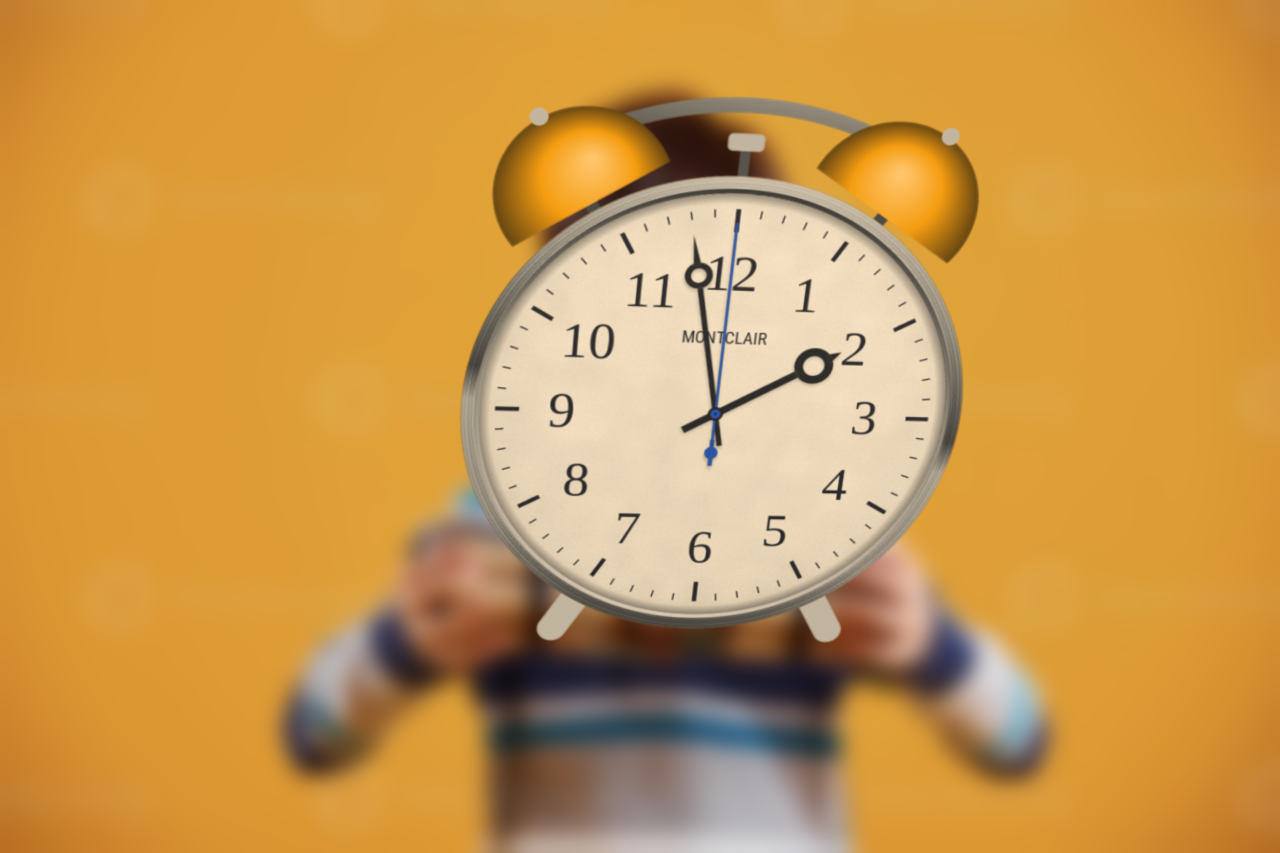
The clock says 1:58:00
